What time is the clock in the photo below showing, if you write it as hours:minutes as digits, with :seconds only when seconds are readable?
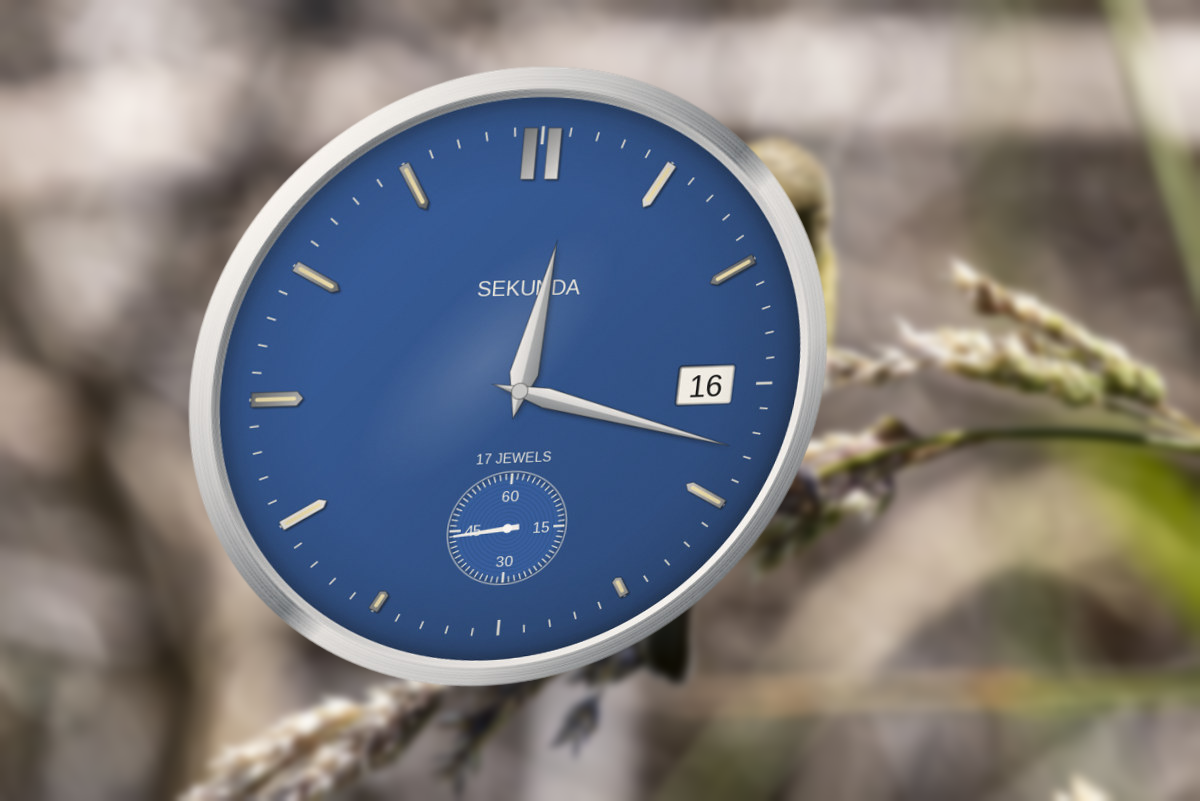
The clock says 12:17:44
